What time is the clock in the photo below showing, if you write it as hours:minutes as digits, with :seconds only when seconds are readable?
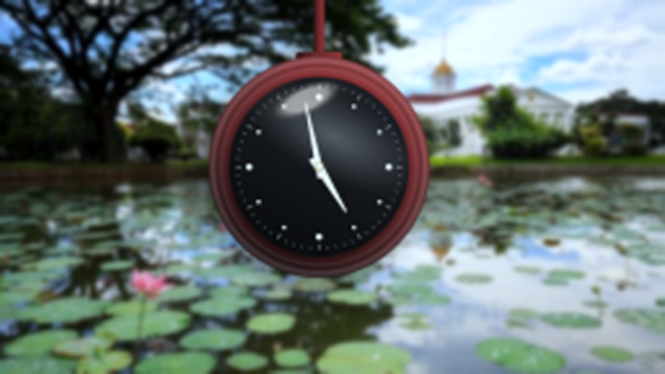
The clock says 4:58
